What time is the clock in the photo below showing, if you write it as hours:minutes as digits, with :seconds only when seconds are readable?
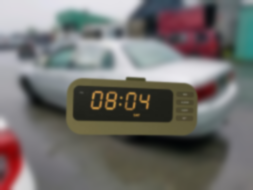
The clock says 8:04
